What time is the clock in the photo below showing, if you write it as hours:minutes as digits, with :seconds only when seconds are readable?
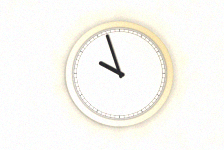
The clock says 9:57
